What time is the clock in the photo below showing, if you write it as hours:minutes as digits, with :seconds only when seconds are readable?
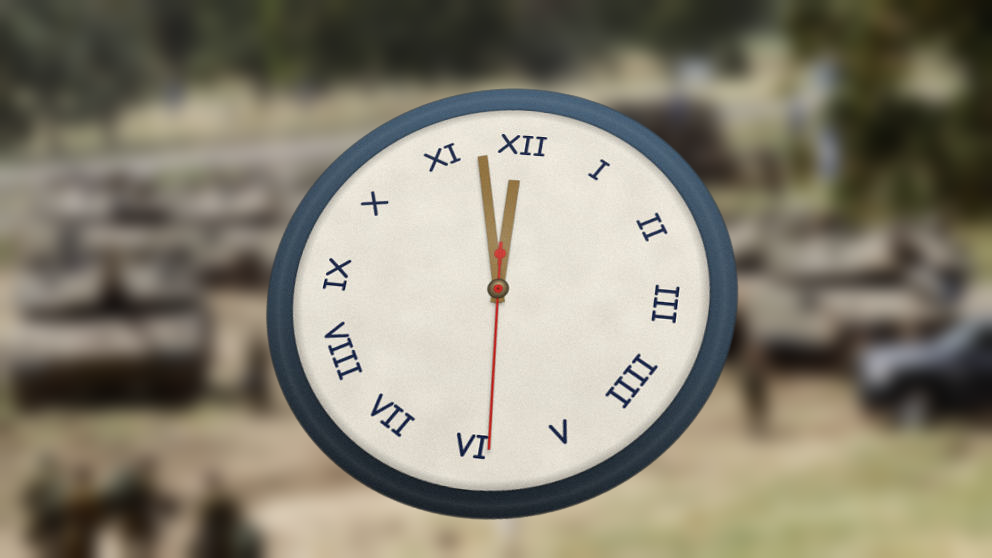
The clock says 11:57:29
